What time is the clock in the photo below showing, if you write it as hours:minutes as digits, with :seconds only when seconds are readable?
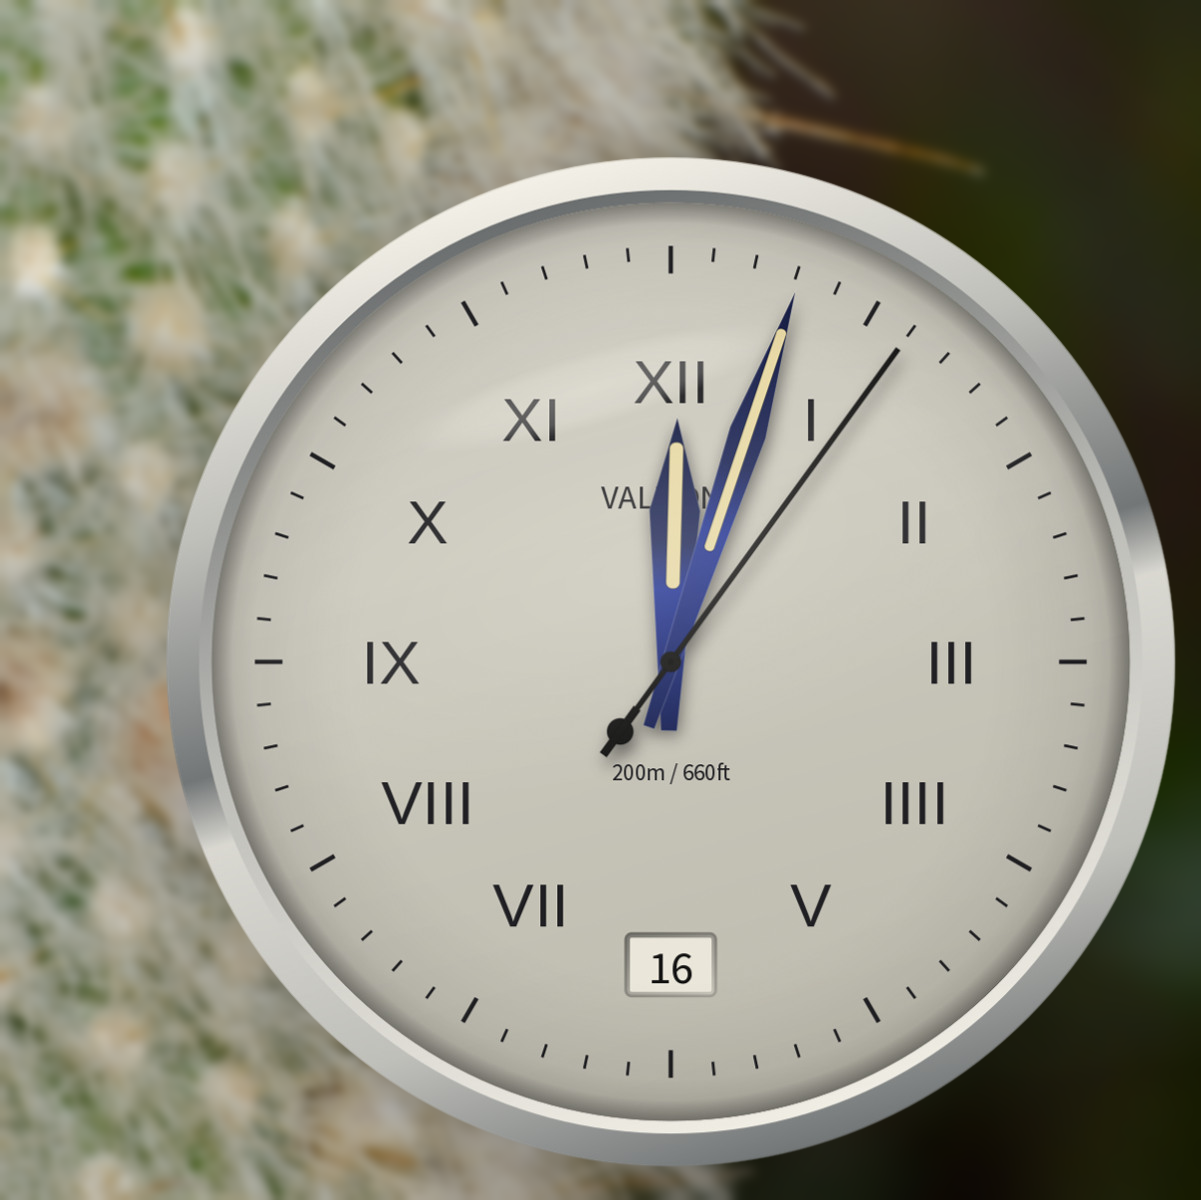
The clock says 12:03:06
